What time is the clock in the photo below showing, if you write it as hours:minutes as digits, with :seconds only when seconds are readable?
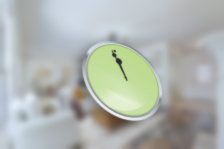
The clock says 11:59
